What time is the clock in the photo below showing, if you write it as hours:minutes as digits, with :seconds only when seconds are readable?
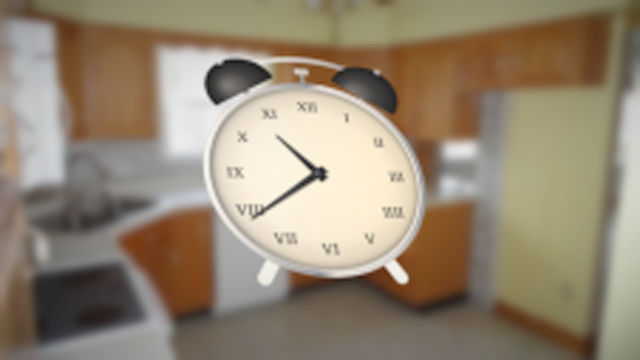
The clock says 10:39
